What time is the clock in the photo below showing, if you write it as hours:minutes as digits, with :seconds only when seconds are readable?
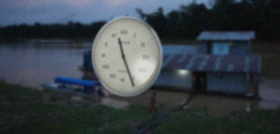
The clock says 11:26
